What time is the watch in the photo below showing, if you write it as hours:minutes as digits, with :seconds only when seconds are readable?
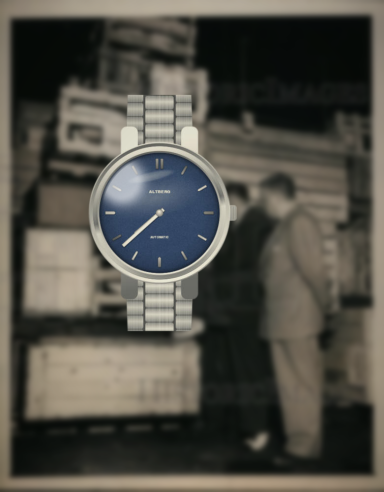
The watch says 7:38
